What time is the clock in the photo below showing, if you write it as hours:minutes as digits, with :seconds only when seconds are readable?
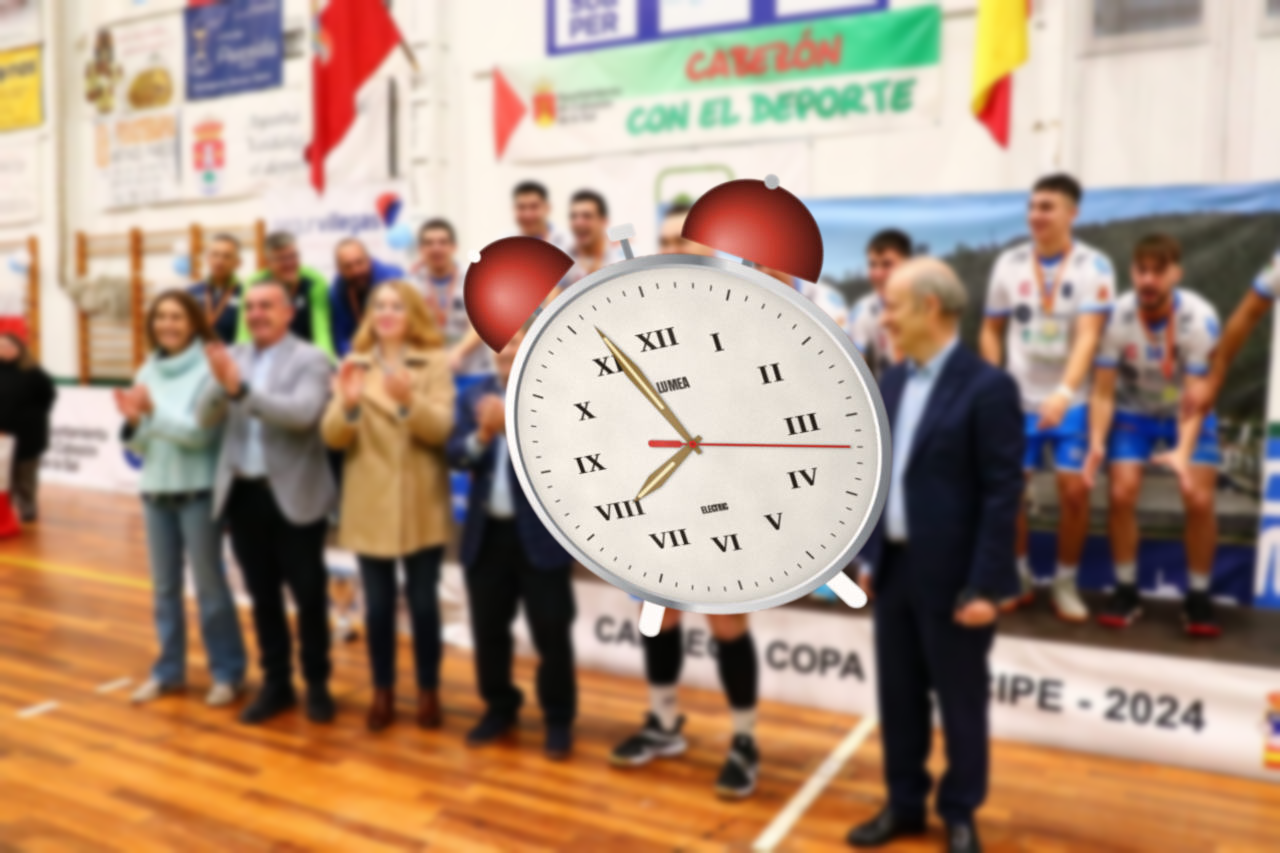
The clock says 7:56:17
